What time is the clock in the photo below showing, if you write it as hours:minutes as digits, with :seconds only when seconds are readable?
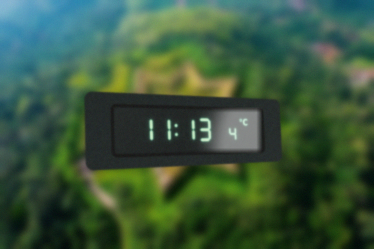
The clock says 11:13
